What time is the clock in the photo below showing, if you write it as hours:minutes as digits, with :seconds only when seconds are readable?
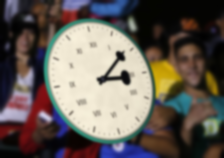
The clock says 3:09
